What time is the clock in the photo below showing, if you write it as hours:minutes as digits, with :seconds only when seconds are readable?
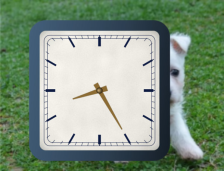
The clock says 8:25
